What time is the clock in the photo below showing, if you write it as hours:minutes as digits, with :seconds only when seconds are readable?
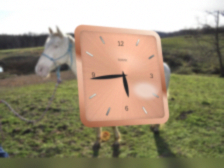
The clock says 5:44
